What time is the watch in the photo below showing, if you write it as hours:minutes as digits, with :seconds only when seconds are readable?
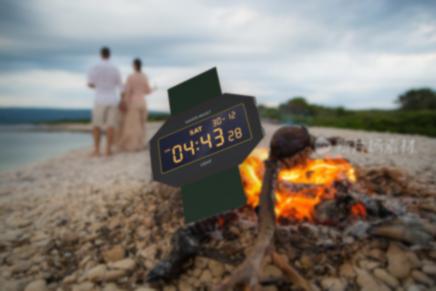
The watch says 4:43:28
